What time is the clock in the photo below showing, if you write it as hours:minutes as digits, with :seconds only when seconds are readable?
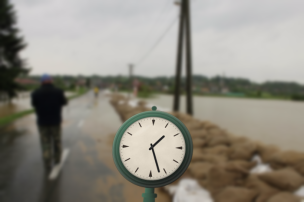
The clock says 1:27
